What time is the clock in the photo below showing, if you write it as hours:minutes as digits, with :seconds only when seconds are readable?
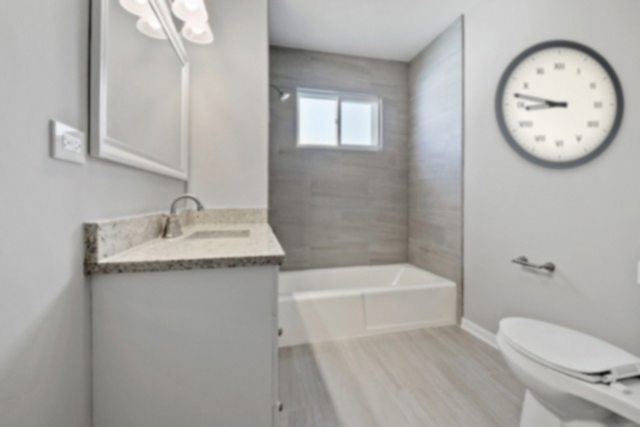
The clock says 8:47
